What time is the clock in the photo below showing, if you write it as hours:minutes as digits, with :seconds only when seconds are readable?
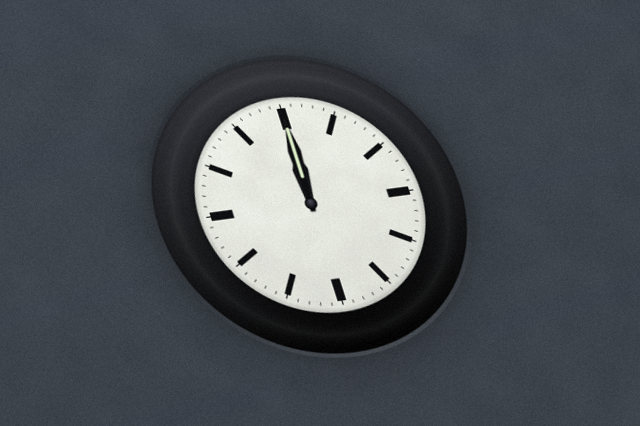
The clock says 12:00
